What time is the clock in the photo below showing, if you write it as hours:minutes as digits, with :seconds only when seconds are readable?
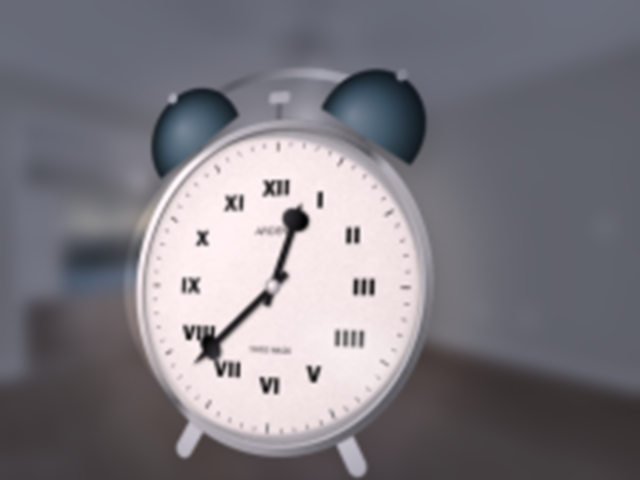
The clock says 12:38
